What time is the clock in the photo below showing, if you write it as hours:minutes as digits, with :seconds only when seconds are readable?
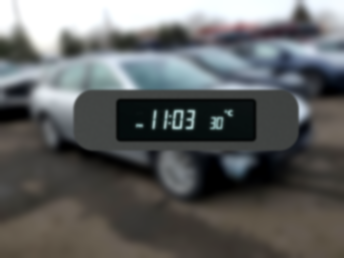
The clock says 11:03
